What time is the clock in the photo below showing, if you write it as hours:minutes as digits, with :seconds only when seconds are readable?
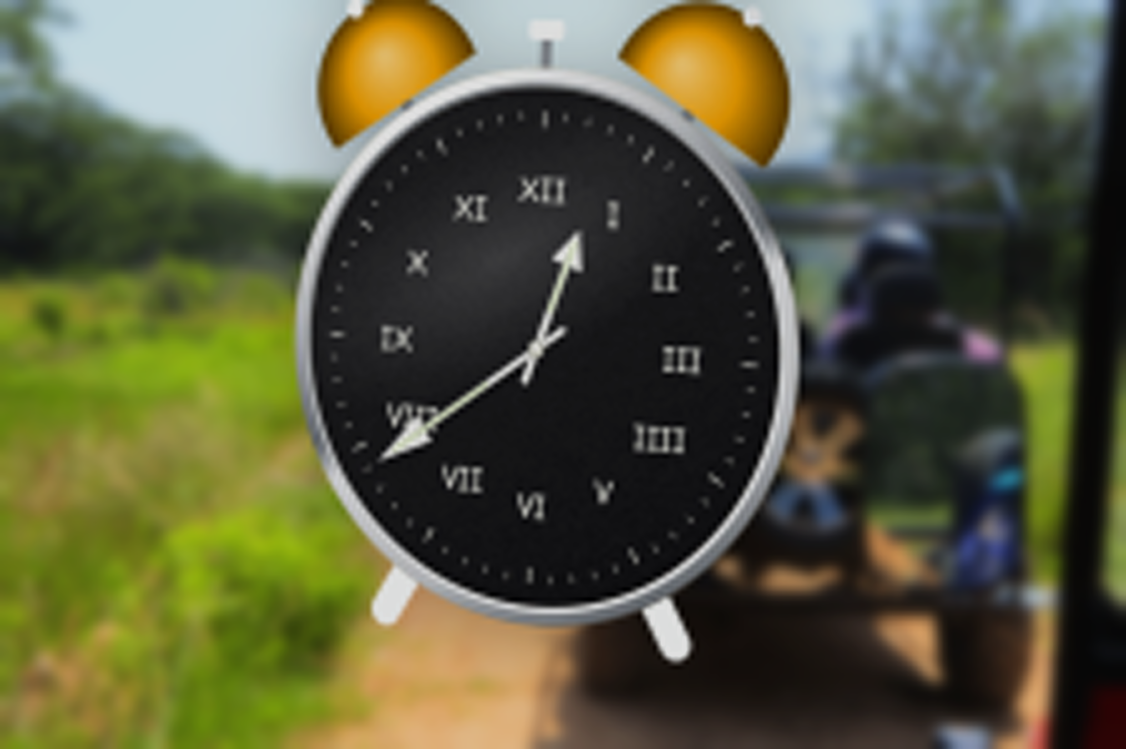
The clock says 12:39
